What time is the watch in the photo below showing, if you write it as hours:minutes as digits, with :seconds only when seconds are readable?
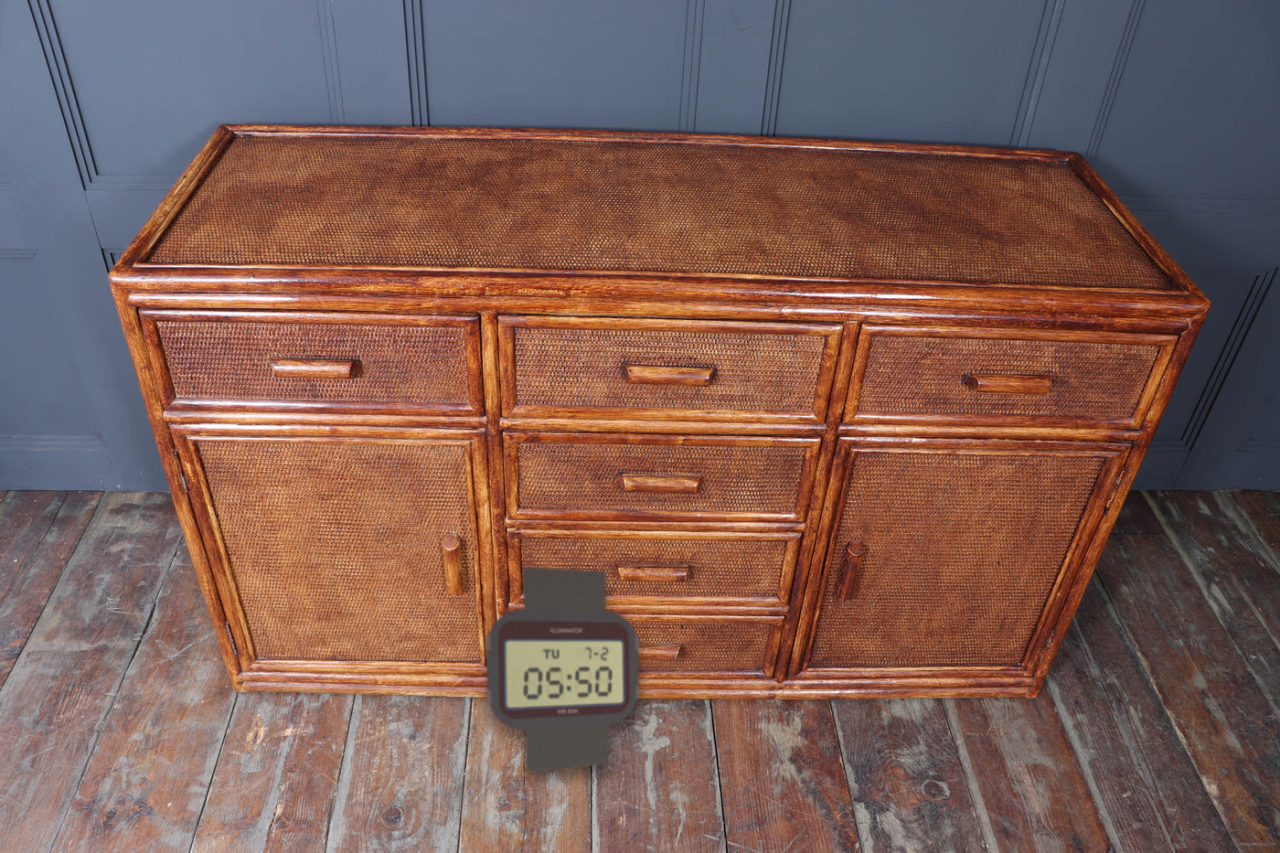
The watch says 5:50
